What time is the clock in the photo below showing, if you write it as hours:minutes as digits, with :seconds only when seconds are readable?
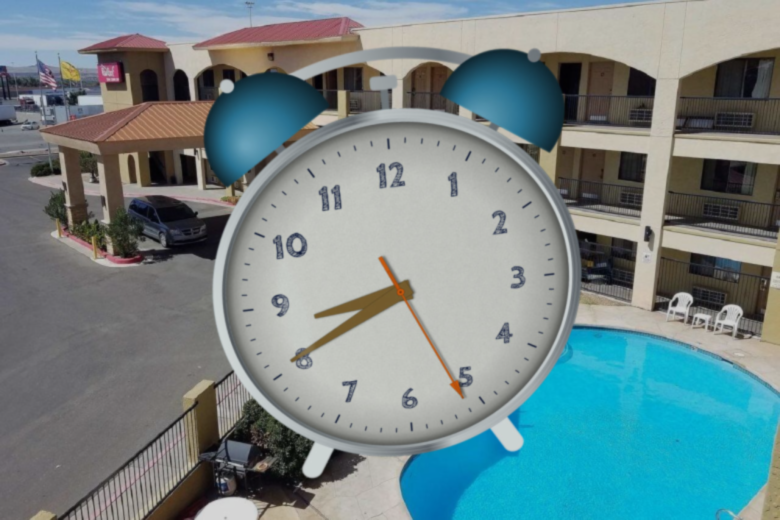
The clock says 8:40:26
